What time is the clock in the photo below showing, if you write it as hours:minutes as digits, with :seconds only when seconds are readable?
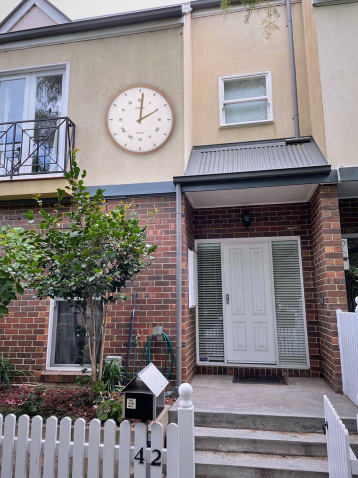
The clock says 2:01
